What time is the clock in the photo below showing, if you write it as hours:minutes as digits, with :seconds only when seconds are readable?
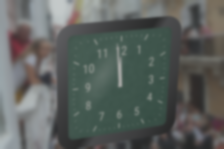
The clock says 11:59
